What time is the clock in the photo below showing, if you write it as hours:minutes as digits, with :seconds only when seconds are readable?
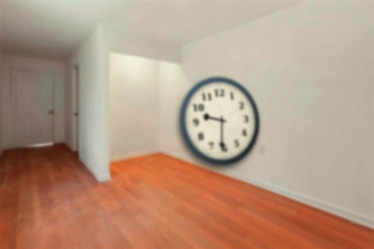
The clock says 9:31
